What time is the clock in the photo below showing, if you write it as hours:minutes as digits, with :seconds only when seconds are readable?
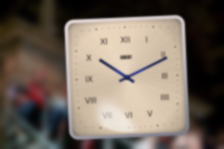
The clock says 10:11
